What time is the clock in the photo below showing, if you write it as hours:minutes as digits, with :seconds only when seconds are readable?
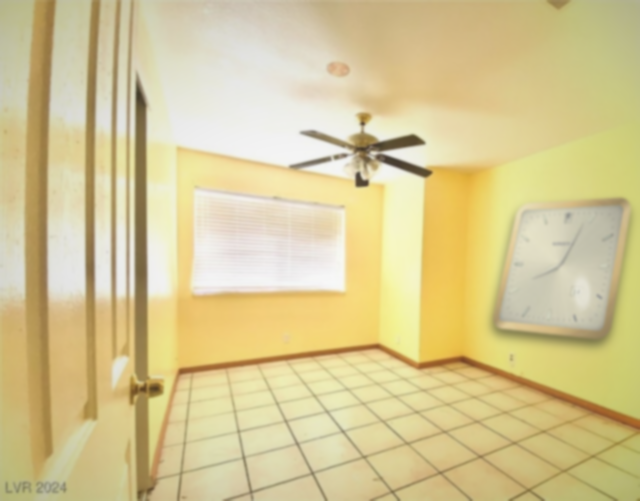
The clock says 8:04
